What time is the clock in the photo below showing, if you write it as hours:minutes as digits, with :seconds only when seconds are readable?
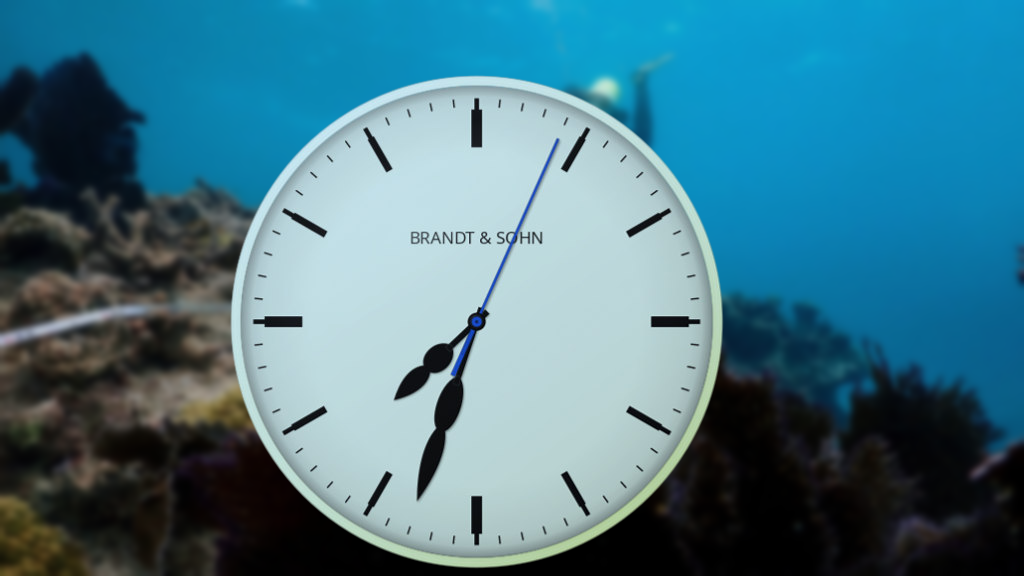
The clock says 7:33:04
